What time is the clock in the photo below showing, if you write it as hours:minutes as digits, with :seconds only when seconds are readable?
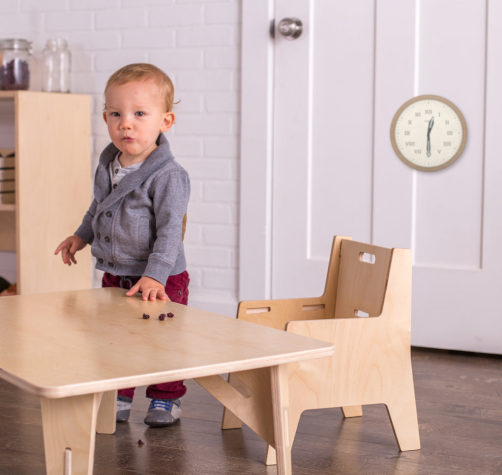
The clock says 12:30
